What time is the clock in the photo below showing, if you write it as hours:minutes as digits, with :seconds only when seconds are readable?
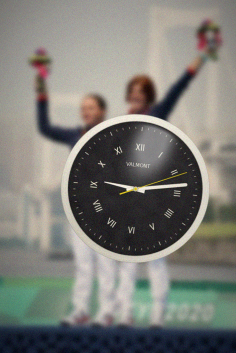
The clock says 9:13:11
